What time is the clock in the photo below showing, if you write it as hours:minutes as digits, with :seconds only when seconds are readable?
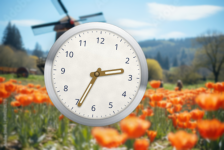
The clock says 2:34
